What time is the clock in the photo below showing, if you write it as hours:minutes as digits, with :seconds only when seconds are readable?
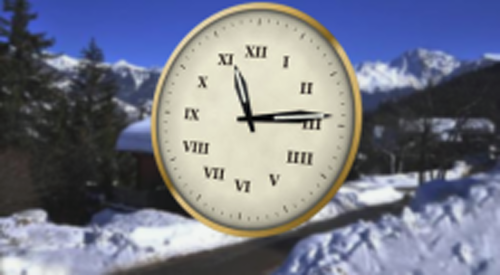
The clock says 11:14
